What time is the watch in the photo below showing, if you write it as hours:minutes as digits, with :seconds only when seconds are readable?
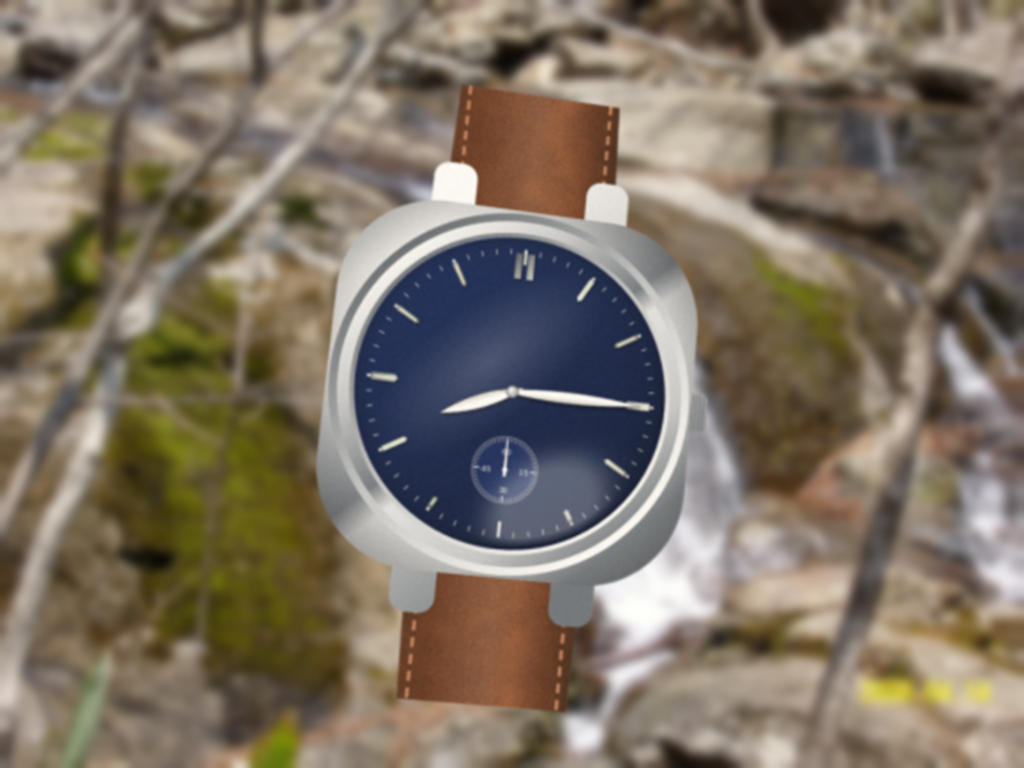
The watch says 8:15
